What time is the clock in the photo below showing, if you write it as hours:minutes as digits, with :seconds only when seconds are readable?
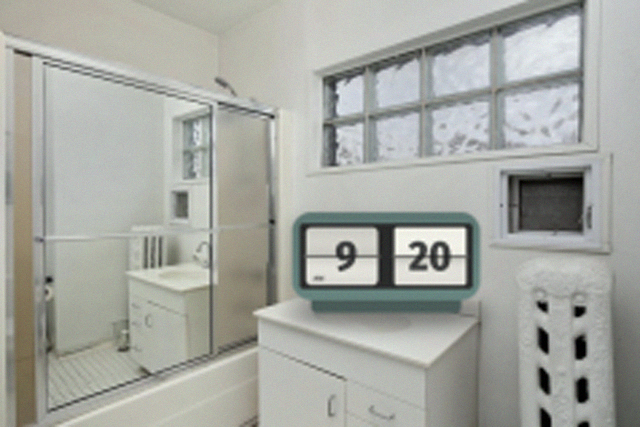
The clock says 9:20
